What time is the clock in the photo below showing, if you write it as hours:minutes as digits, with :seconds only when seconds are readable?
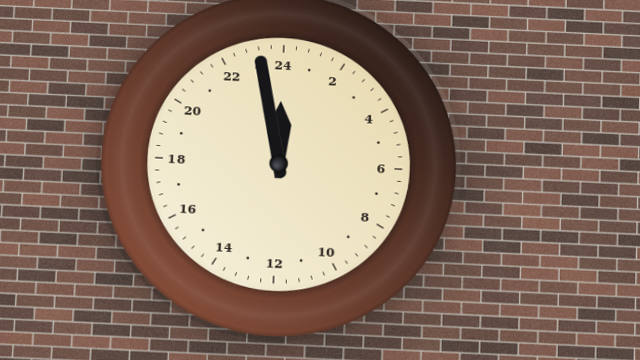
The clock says 23:58
